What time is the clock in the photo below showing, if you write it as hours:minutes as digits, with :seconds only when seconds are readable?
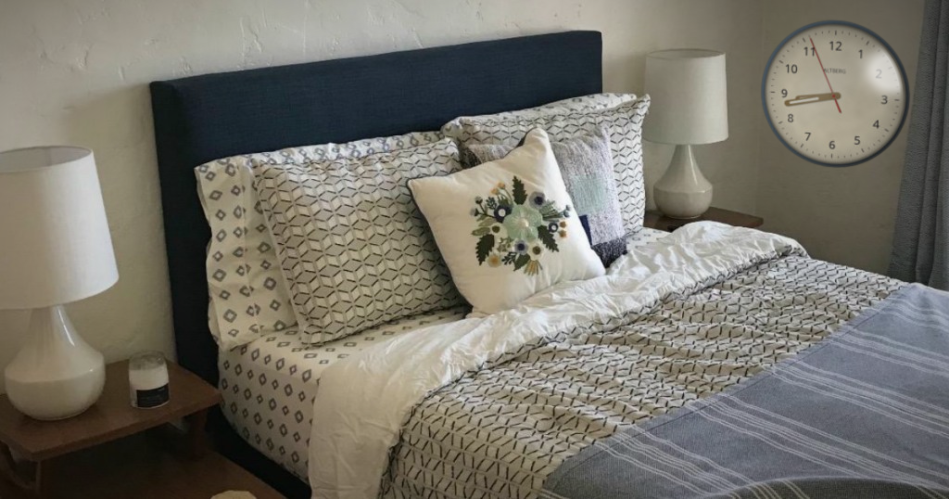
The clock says 8:42:56
